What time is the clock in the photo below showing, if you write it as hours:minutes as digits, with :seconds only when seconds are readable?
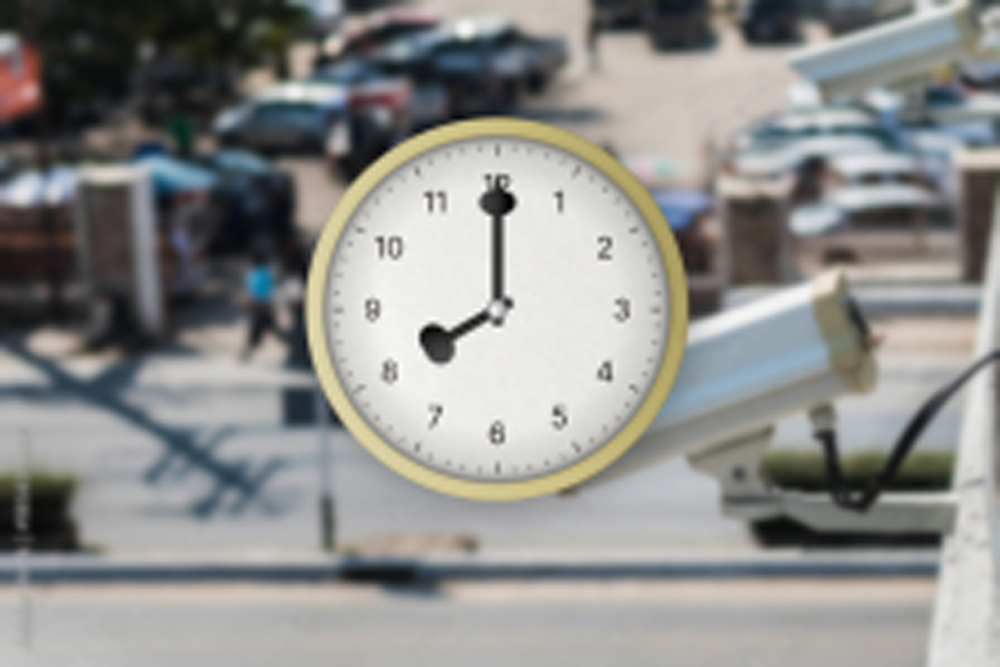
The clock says 8:00
